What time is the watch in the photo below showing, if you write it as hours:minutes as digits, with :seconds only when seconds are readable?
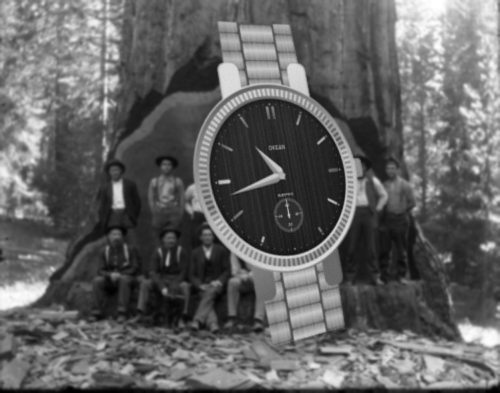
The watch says 10:43
